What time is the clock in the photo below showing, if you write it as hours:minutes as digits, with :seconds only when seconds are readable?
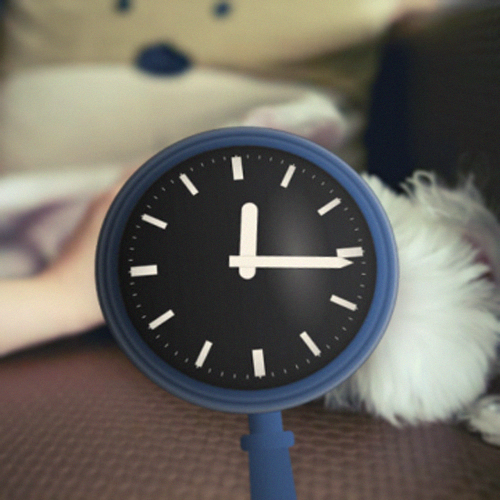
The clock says 12:16
